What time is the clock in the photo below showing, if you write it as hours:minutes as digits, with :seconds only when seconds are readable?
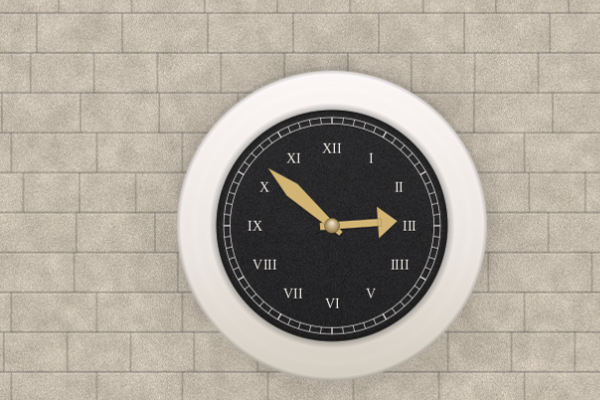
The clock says 2:52
